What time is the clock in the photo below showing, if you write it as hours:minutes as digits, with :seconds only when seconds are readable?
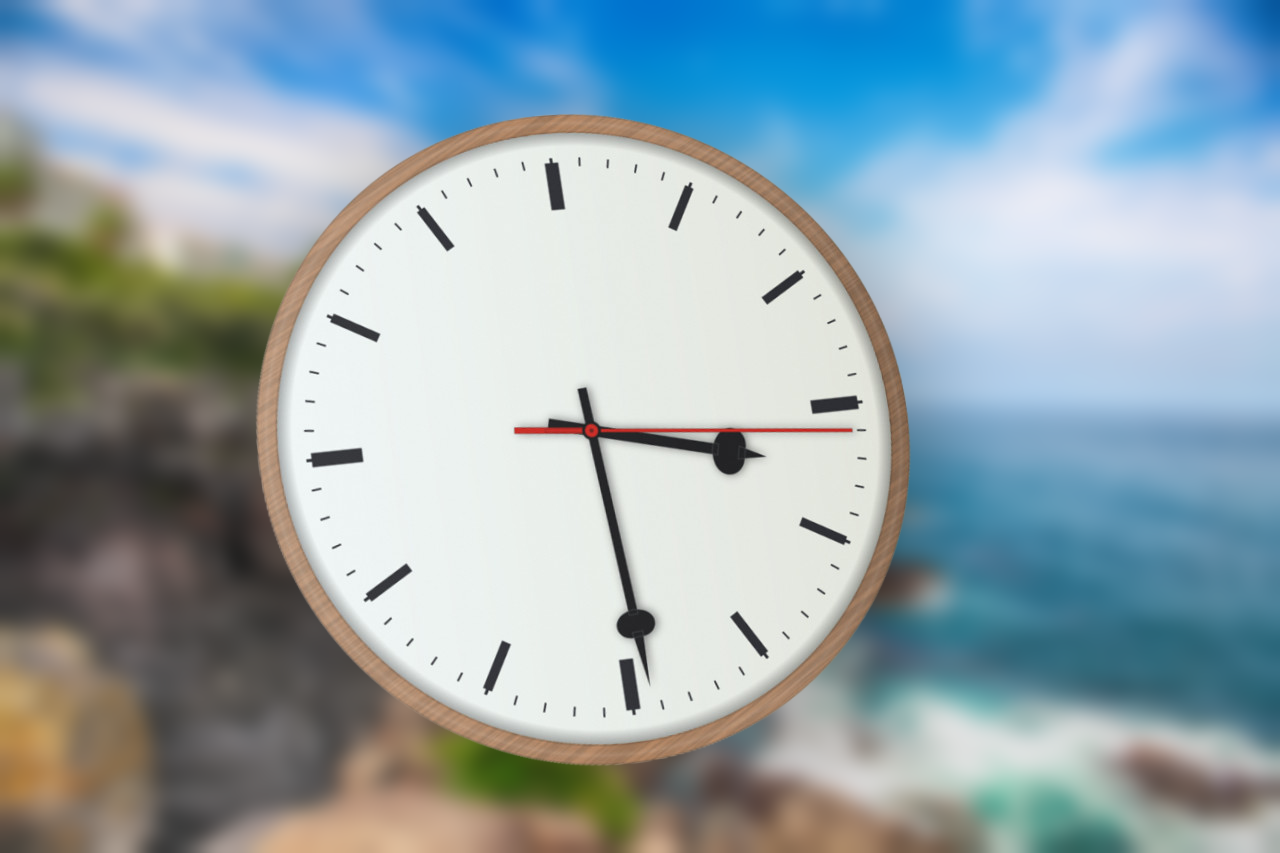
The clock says 3:29:16
